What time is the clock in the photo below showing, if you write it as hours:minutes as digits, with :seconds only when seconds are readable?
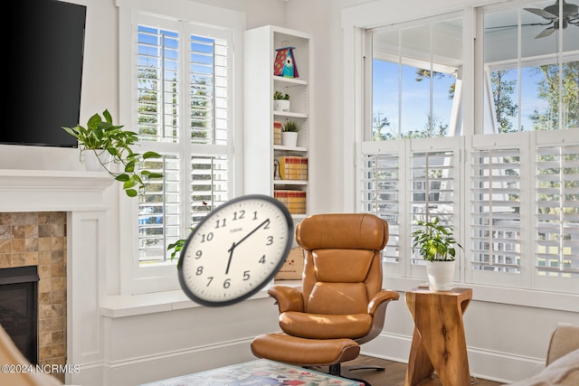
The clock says 6:09
